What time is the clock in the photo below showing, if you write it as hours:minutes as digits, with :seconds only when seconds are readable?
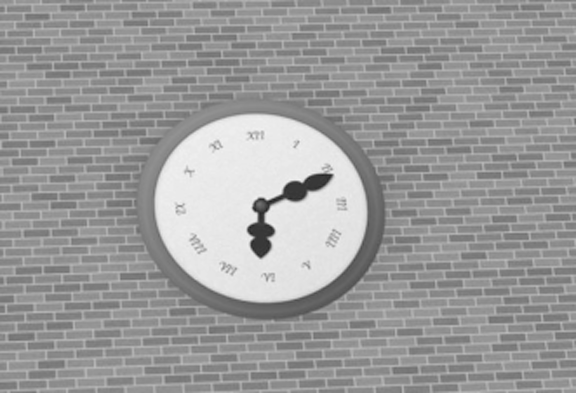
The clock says 6:11
